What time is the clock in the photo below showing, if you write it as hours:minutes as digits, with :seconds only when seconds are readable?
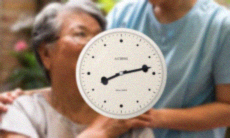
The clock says 8:13
